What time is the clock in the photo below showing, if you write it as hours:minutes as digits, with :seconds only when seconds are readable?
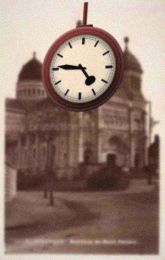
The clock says 4:46
